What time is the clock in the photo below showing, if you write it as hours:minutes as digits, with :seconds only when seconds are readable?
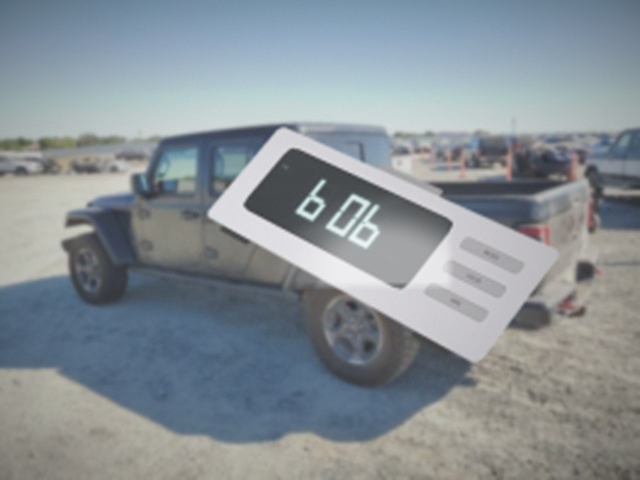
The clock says 6:06
